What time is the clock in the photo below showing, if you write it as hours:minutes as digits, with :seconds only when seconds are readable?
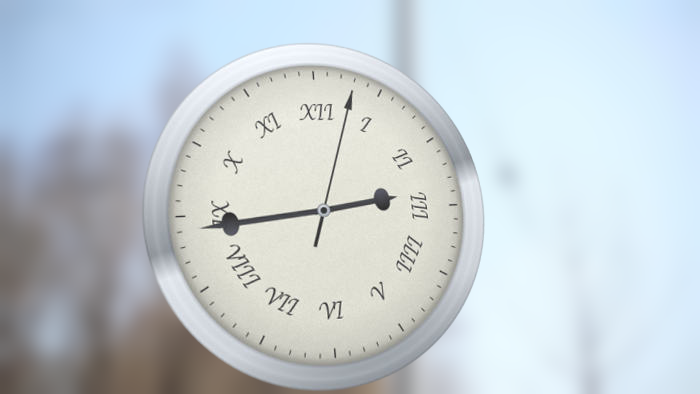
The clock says 2:44:03
